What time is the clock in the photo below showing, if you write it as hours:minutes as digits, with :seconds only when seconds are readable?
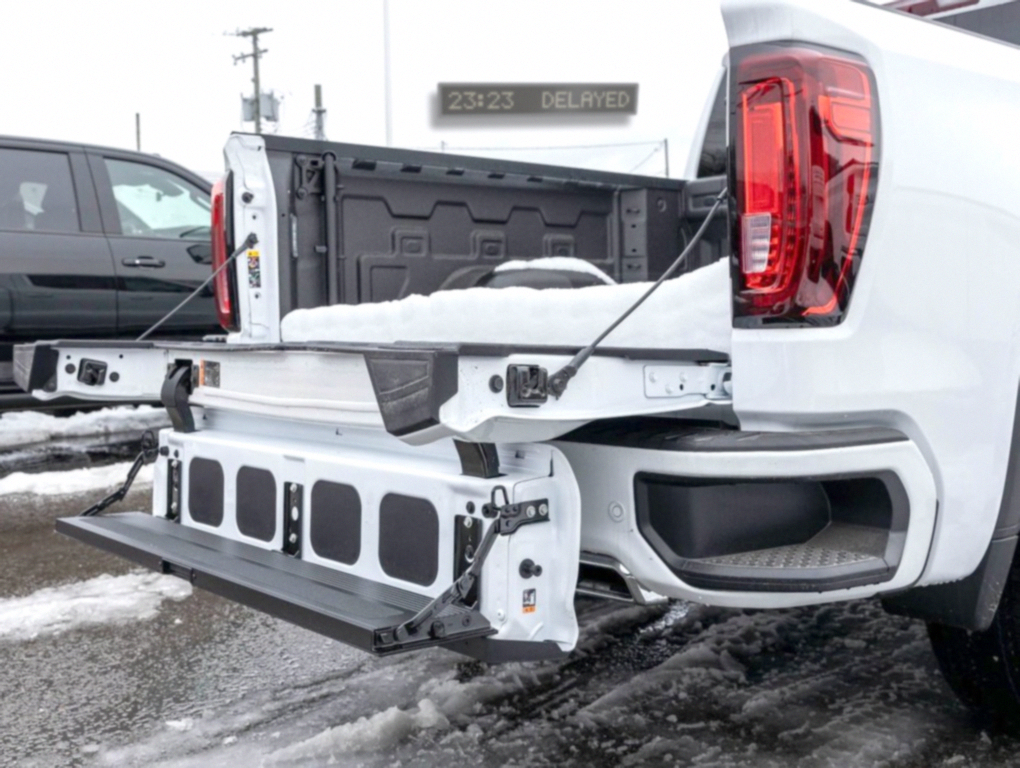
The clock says 23:23
